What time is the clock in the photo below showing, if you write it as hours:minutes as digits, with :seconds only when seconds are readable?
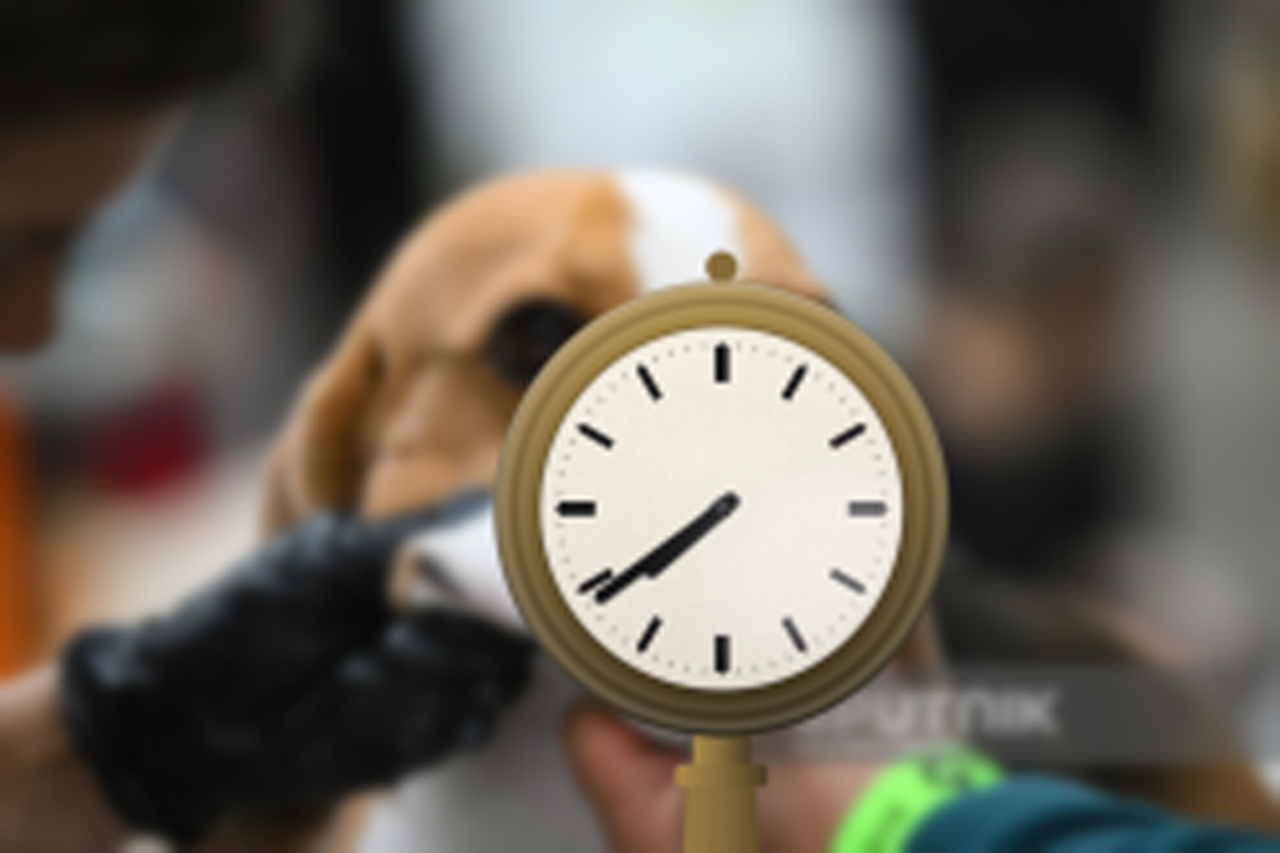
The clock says 7:39
